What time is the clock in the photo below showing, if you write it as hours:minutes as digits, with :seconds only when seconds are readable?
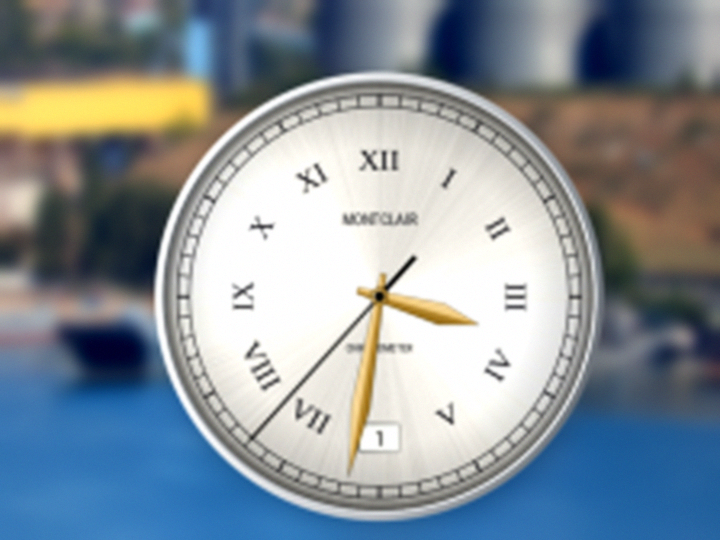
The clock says 3:31:37
